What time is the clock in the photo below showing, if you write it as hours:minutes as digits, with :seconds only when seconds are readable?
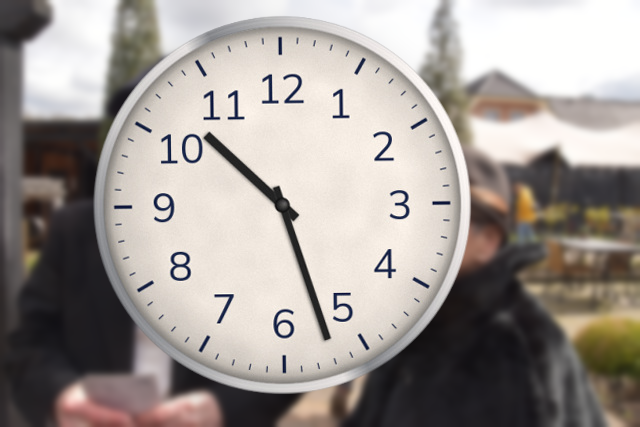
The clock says 10:27
